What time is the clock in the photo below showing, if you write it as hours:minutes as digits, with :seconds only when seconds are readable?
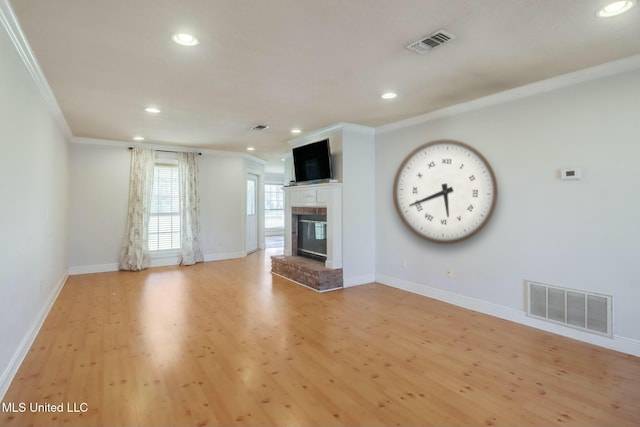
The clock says 5:41
